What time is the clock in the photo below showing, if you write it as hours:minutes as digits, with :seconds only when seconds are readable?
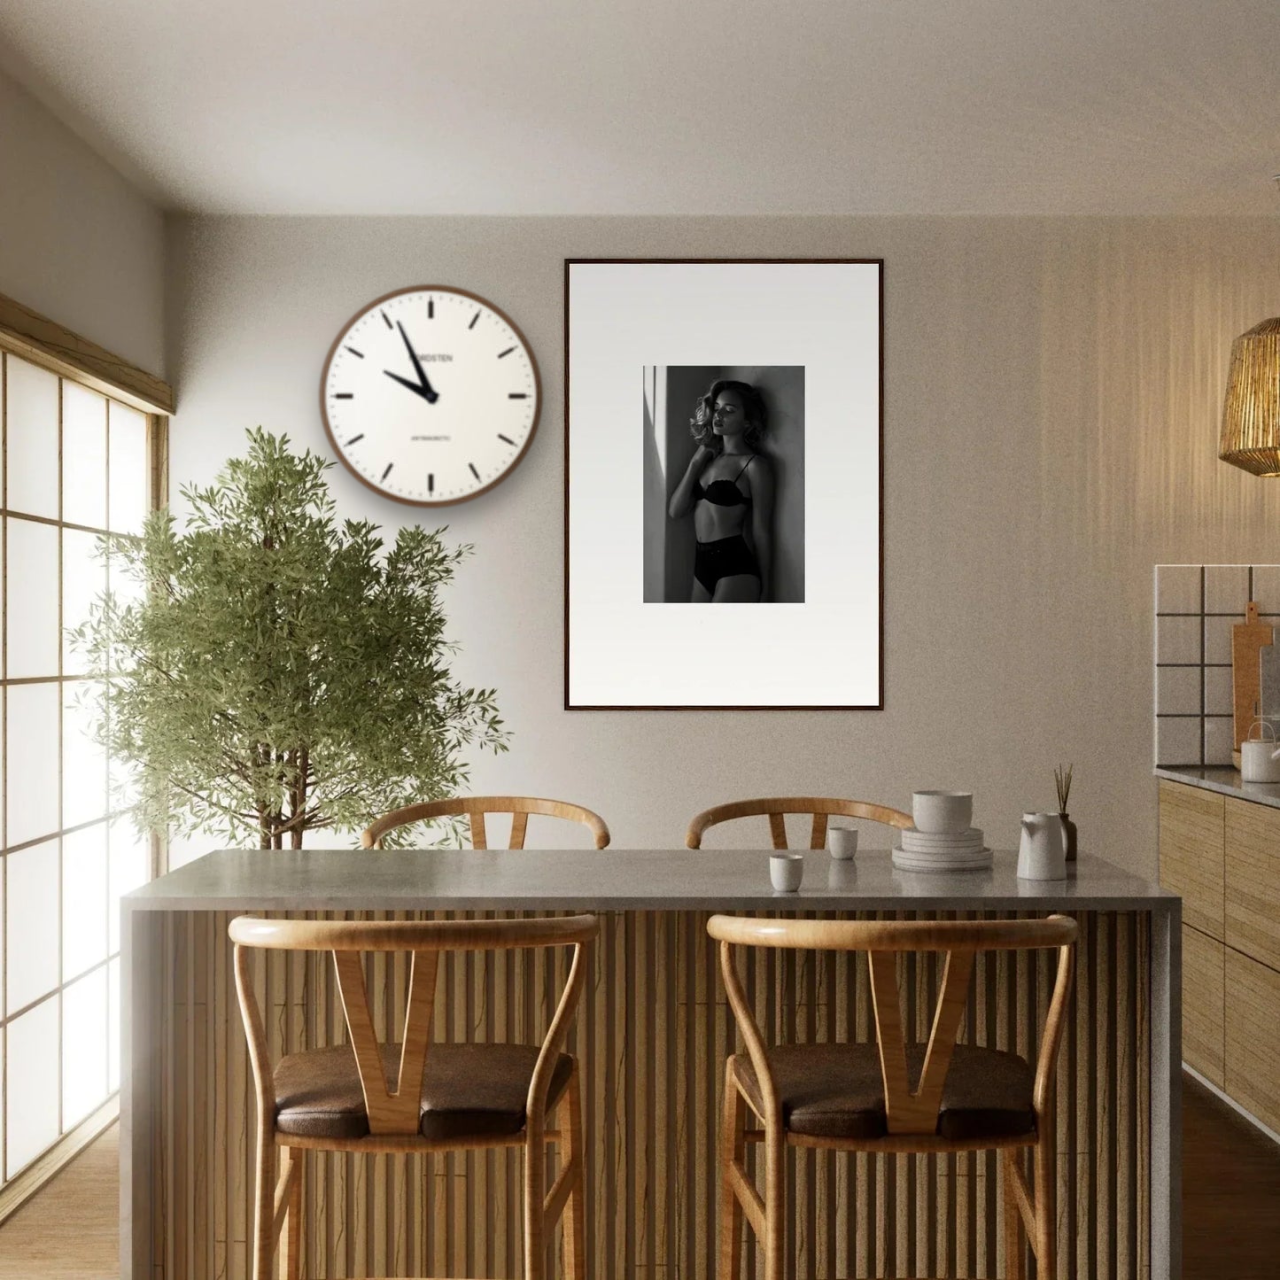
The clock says 9:56
